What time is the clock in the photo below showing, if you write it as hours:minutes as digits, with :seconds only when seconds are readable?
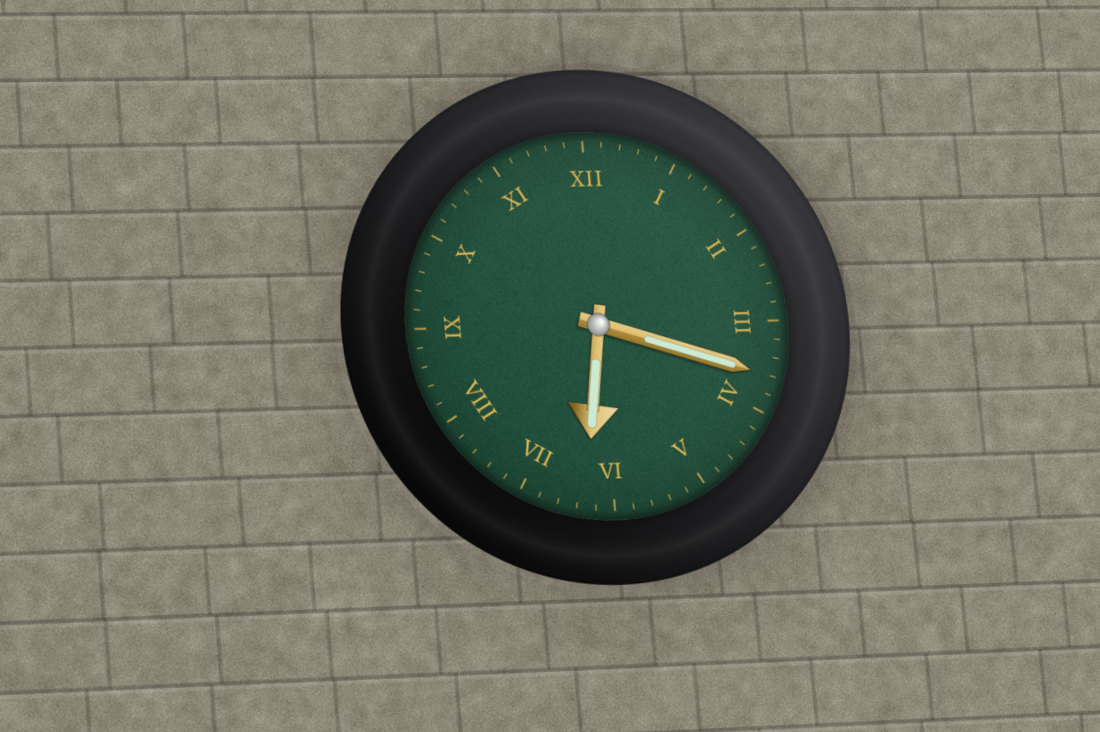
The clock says 6:18
